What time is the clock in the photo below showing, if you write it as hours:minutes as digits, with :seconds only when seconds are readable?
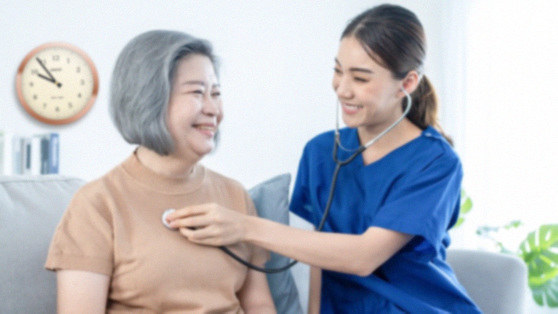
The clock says 9:54
